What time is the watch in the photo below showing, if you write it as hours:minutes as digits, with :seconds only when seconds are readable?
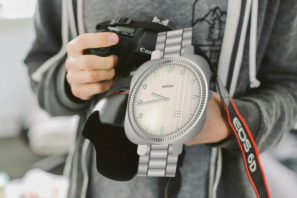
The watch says 9:44
